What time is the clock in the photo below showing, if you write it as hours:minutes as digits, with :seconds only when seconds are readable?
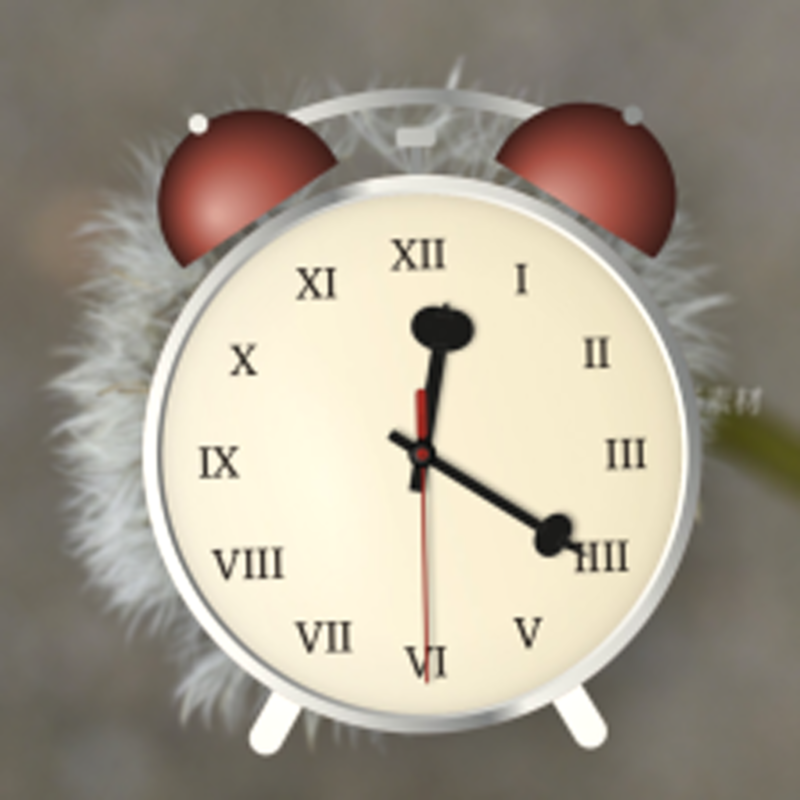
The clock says 12:20:30
